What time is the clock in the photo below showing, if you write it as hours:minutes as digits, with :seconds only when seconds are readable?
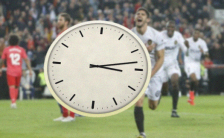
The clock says 3:13
